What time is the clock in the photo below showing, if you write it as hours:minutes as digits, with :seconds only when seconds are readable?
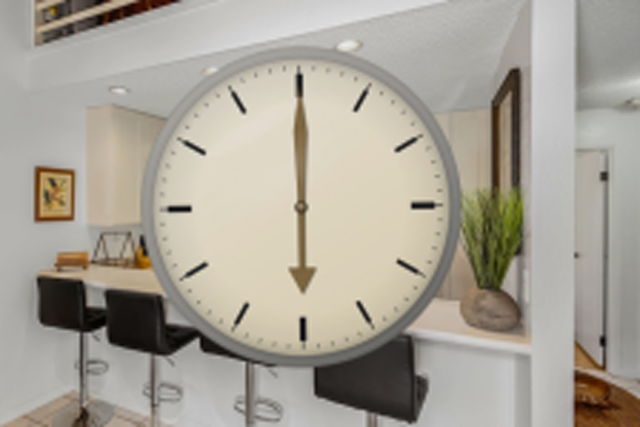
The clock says 6:00
